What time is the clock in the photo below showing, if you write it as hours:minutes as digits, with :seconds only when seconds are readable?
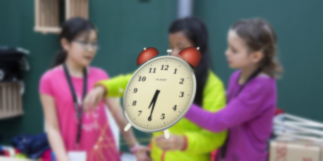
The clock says 6:30
